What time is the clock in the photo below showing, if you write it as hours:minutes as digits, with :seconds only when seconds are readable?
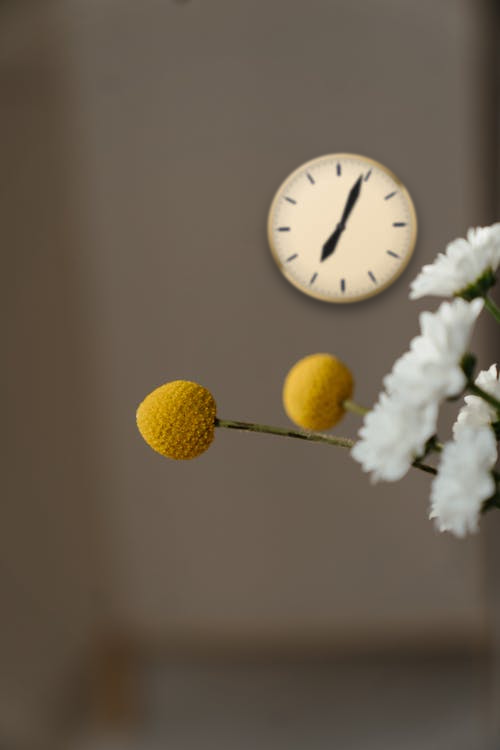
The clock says 7:04
